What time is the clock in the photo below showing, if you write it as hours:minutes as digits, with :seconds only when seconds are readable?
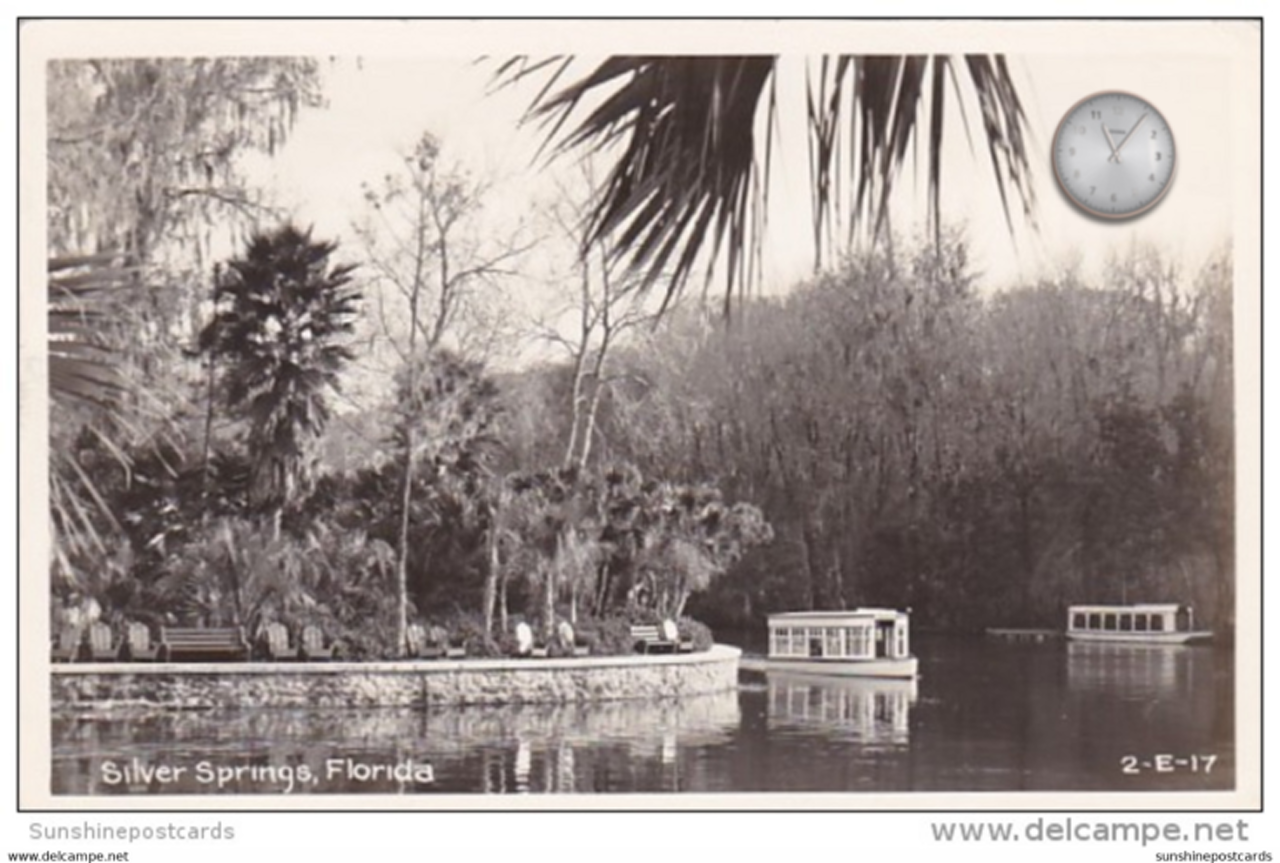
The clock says 11:06
